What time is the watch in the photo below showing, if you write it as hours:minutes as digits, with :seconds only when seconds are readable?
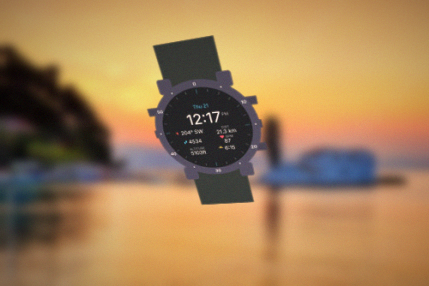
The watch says 12:17
